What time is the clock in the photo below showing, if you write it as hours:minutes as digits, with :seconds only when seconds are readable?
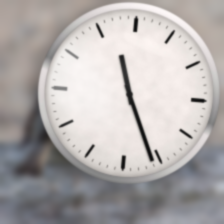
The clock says 11:26
